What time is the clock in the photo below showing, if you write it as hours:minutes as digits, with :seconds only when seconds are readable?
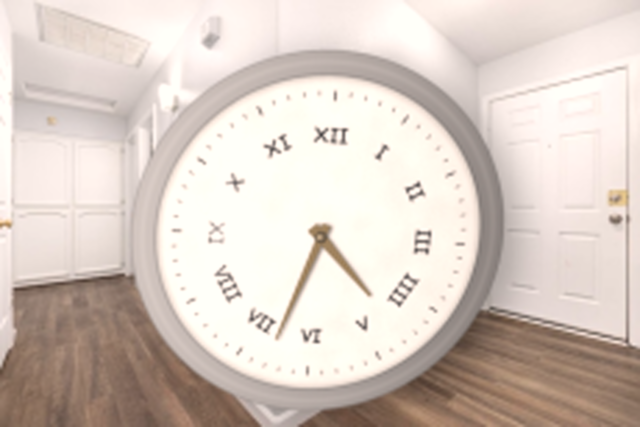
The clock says 4:33
